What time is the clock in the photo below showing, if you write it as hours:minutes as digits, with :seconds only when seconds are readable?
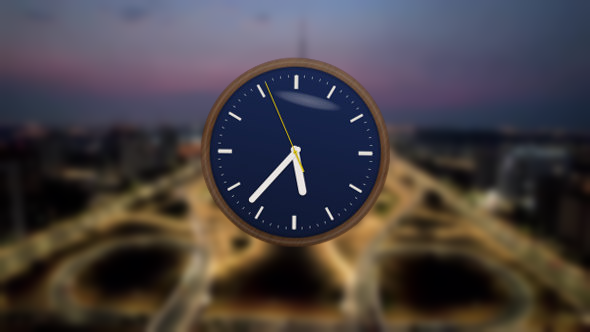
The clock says 5:36:56
